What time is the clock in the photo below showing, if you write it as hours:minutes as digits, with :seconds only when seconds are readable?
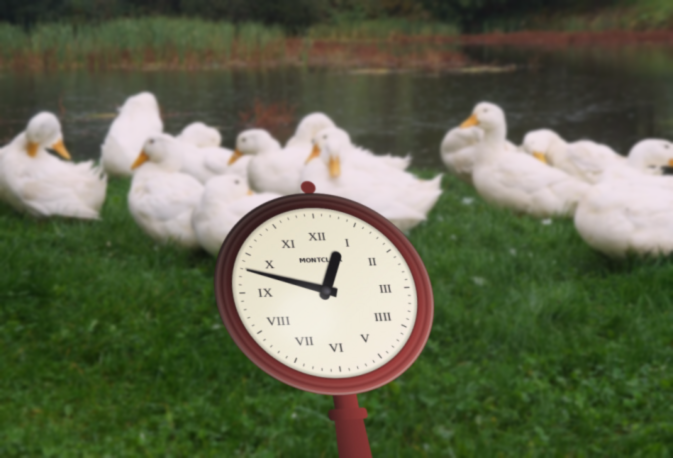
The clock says 12:48
